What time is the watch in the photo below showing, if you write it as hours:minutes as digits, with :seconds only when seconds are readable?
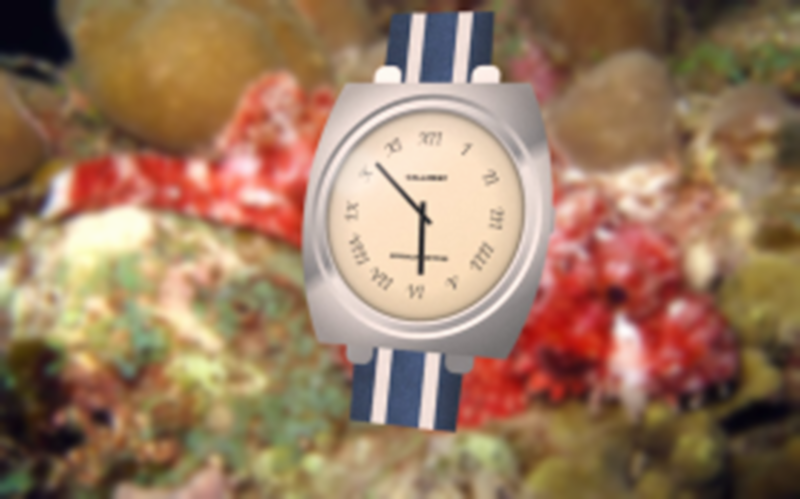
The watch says 5:52
